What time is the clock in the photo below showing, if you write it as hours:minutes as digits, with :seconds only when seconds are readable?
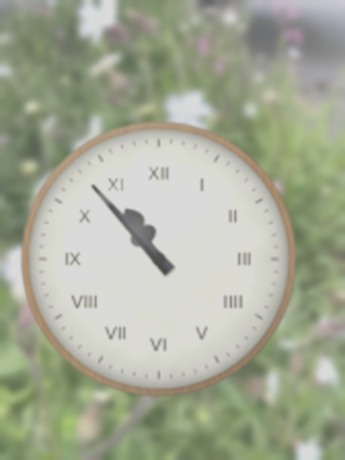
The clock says 10:53
